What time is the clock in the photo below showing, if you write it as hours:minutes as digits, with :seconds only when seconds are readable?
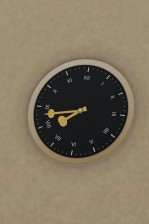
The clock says 7:43
